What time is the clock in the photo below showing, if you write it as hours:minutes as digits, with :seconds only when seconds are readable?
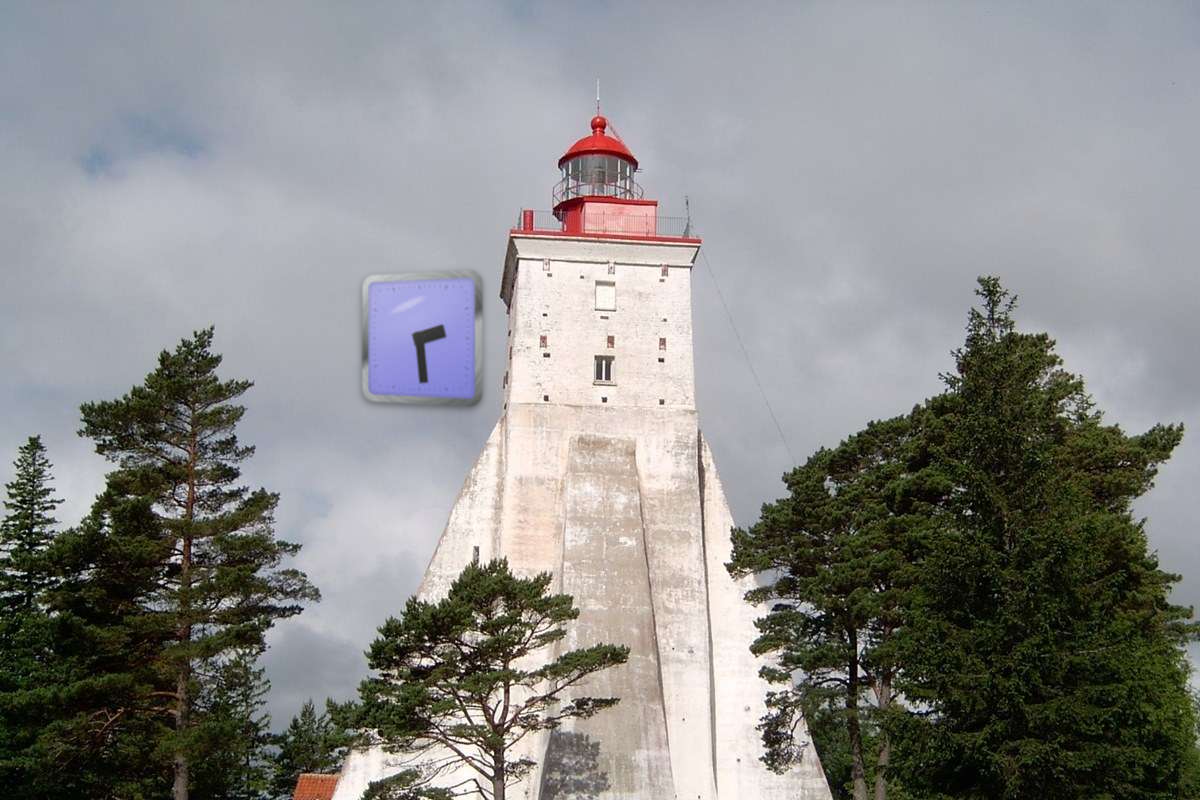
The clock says 2:29
